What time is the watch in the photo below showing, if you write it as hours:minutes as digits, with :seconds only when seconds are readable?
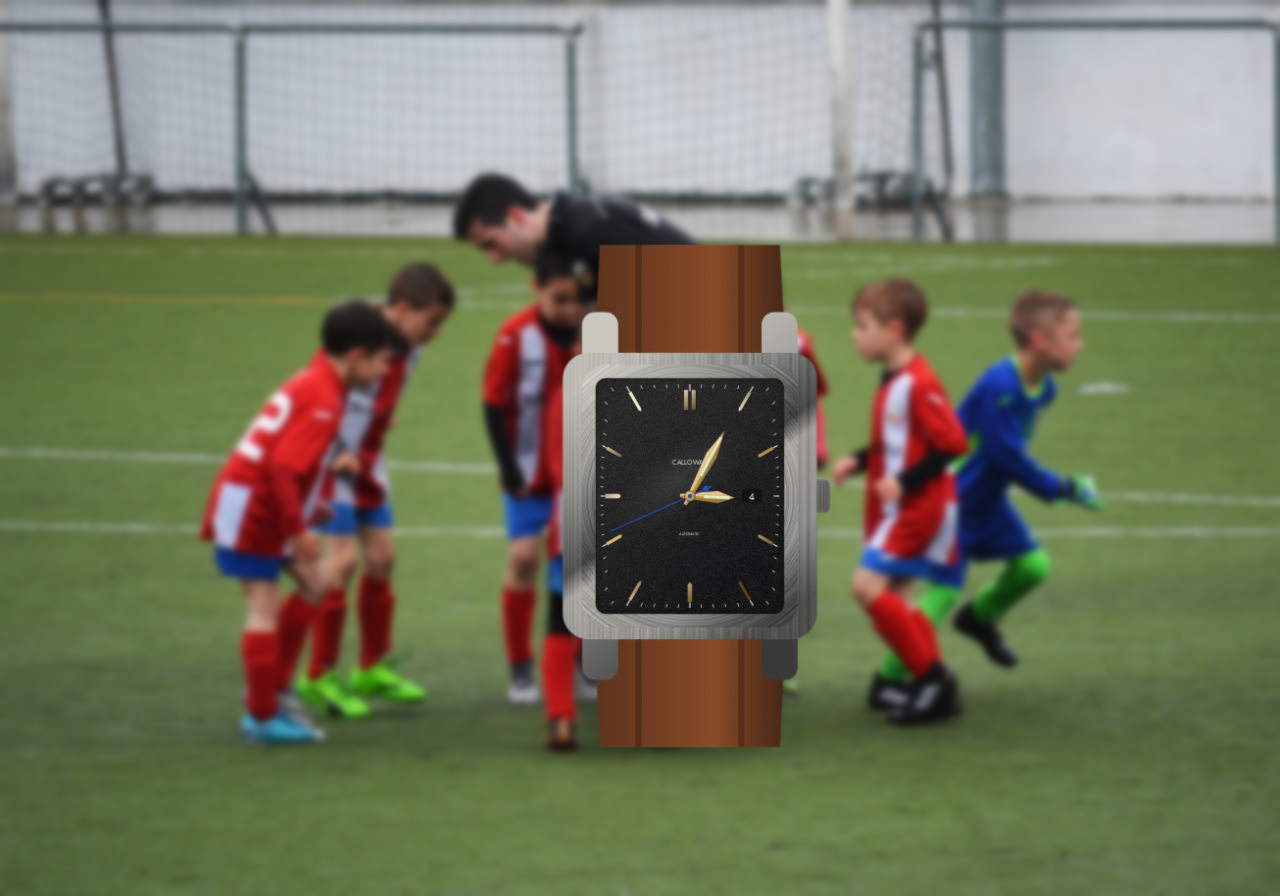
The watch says 3:04:41
